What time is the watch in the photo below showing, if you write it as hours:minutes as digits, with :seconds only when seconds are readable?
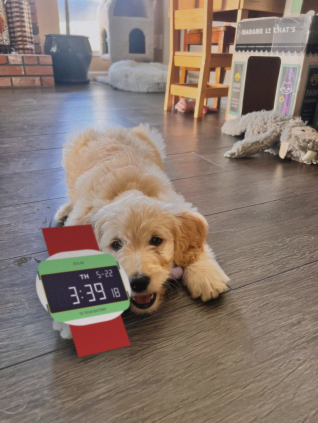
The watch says 3:39:18
